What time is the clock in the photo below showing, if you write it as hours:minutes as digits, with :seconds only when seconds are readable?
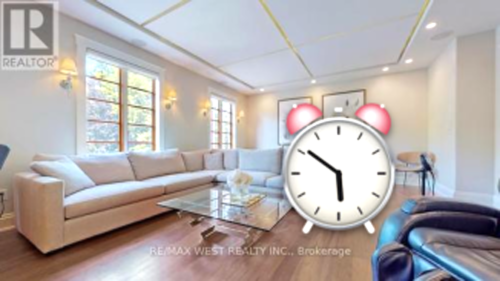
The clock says 5:51
